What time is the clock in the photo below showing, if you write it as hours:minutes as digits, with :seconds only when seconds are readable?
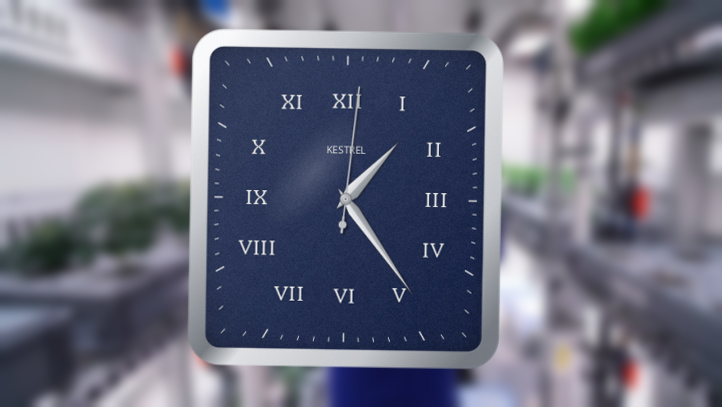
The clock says 1:24:01
